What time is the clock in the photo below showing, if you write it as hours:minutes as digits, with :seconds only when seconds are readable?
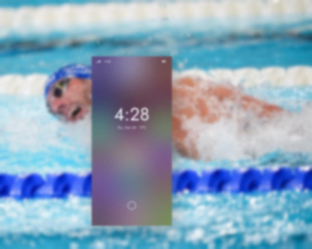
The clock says 4:28
